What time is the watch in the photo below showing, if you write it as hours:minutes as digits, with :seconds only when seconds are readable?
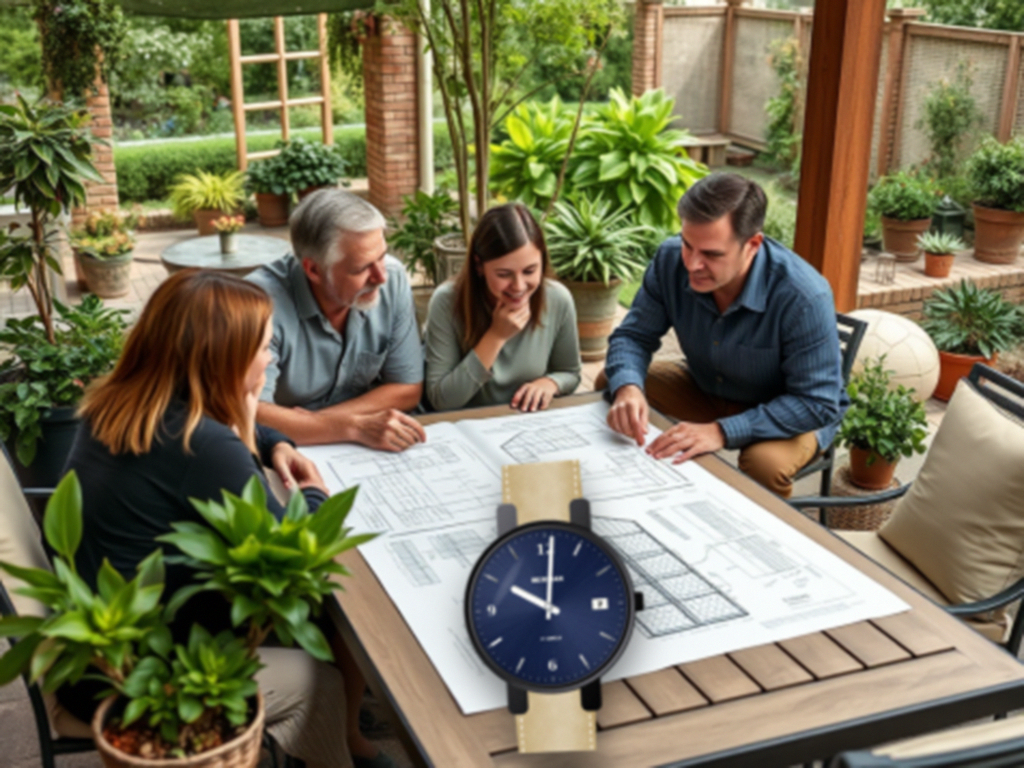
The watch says 10:01
